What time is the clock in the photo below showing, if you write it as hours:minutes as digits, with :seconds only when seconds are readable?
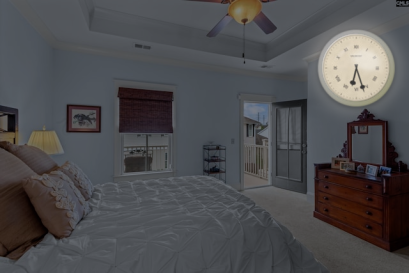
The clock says 6:27
